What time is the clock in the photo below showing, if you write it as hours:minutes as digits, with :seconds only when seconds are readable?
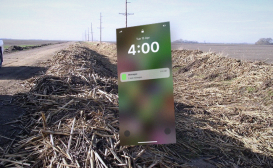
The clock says 4:00
